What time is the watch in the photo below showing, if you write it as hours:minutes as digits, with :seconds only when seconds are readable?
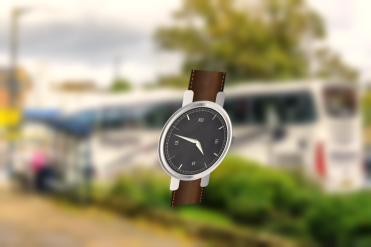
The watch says 4:48
